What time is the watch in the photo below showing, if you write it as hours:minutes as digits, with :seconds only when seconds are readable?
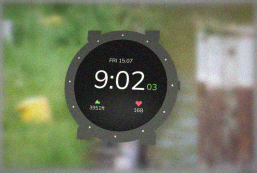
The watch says 9:02:03
